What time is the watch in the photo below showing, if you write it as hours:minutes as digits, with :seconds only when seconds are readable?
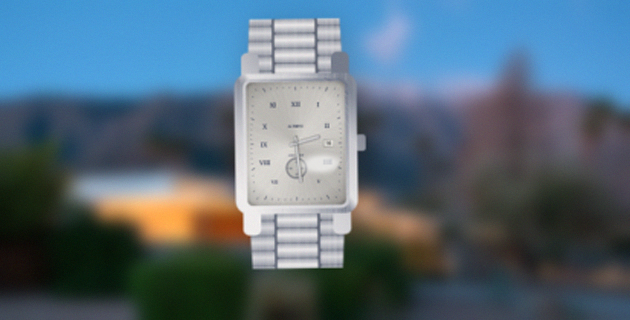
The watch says 2:29
